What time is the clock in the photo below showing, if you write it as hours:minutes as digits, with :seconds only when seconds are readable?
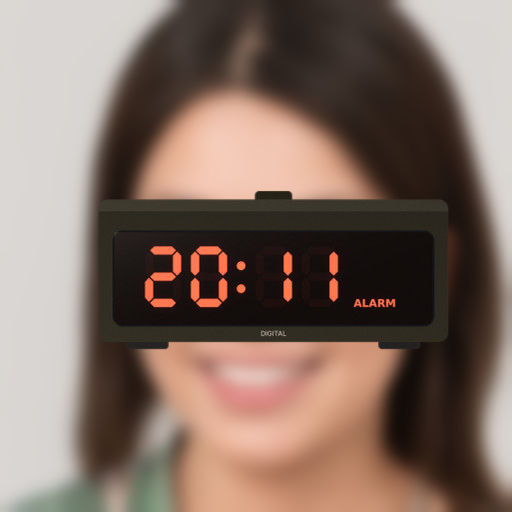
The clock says 20:11
